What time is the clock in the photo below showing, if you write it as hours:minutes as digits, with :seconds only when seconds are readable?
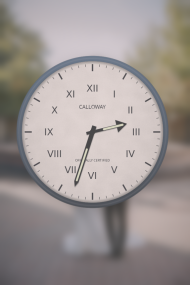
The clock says 2:33
